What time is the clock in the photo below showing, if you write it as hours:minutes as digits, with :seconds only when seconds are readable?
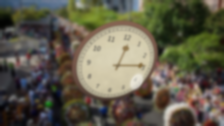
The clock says 12:14
